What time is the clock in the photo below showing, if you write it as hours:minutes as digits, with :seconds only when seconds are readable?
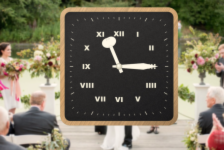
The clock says 11:15
